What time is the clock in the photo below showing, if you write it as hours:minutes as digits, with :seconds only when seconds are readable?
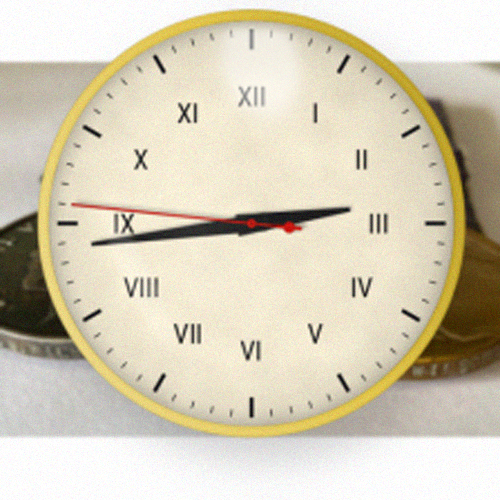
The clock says 2:43:46
